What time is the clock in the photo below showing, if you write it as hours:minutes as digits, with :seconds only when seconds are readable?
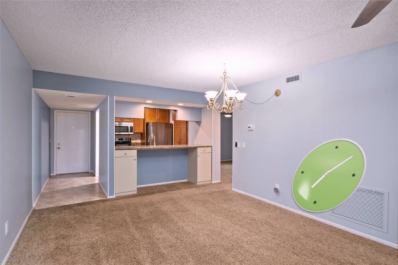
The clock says 7:08
